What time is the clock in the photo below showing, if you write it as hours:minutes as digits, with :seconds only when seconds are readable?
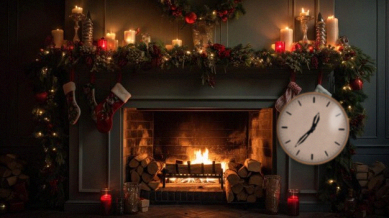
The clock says 12:37
